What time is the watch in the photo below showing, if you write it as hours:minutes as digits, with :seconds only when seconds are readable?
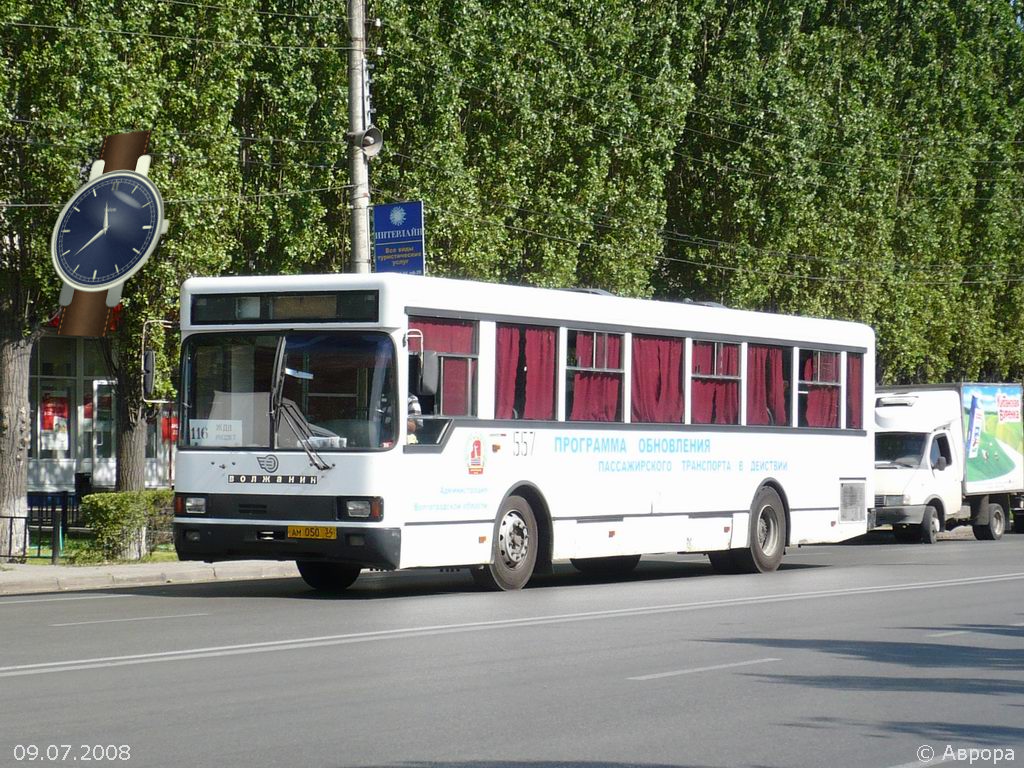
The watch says 11:38
